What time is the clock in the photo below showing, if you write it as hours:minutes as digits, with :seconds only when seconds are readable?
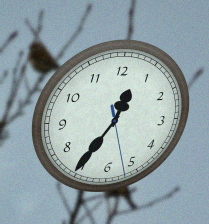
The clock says 12:35:27
